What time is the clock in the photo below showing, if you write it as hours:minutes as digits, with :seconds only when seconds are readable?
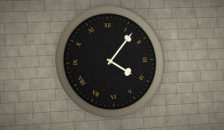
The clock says 4:07
